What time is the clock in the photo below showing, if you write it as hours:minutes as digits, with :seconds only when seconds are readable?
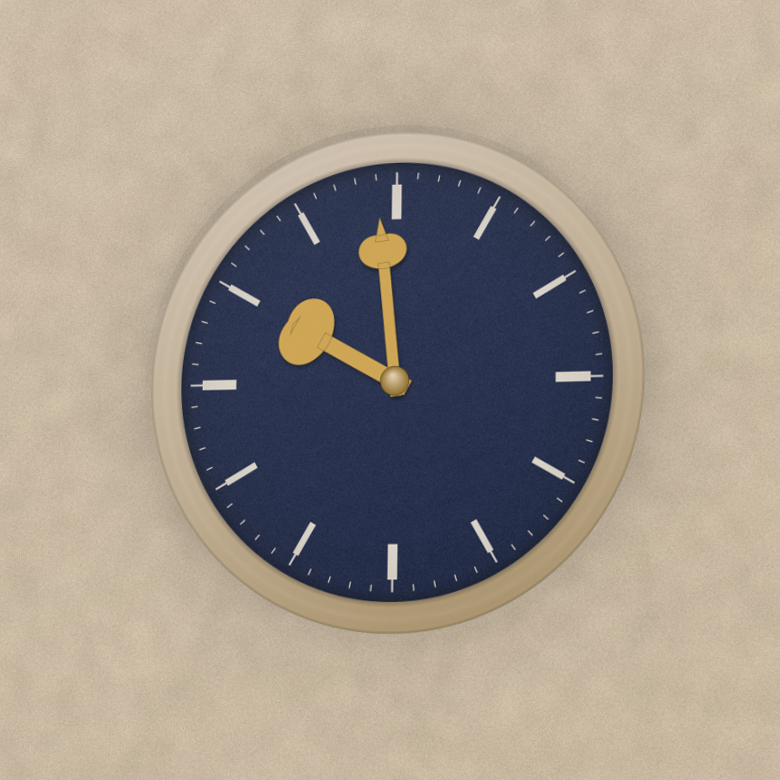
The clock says 9:59
